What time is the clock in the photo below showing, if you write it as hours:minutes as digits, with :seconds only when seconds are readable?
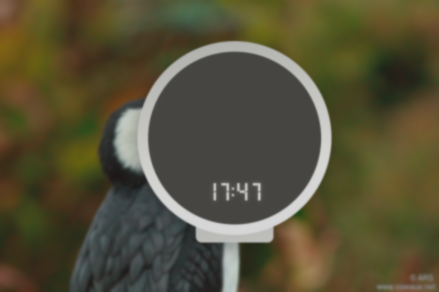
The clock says 17:47
